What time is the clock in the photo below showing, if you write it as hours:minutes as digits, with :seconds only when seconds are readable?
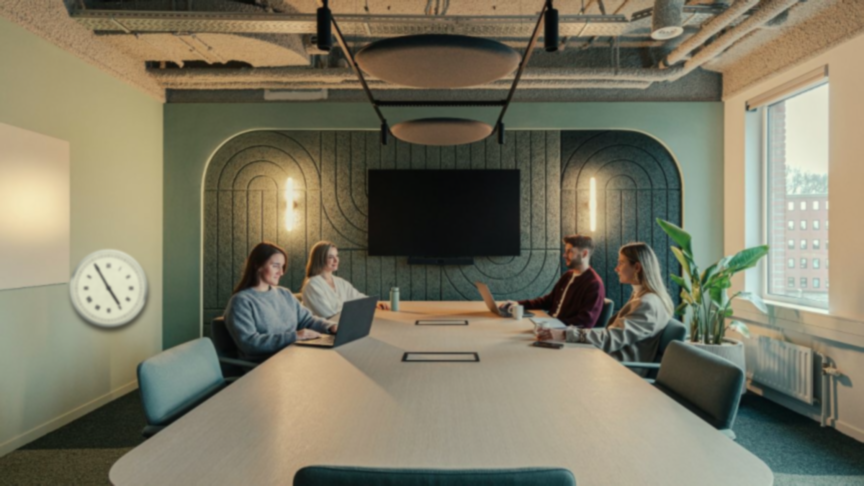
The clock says 4:55
